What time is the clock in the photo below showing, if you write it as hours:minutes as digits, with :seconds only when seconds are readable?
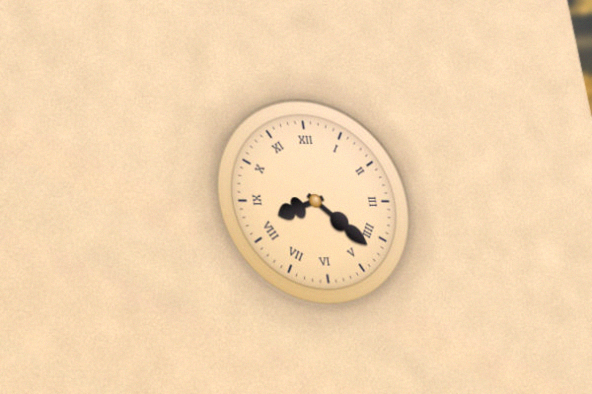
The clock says 8:22
